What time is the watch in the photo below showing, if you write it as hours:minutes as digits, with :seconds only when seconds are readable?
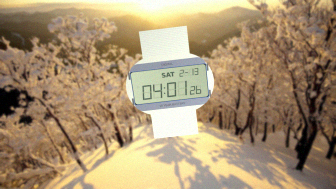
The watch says 4:01:26
